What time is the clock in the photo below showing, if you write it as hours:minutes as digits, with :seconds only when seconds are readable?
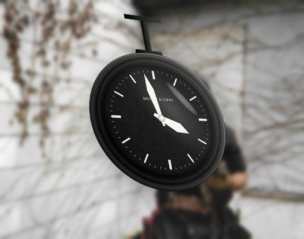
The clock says 3:58
